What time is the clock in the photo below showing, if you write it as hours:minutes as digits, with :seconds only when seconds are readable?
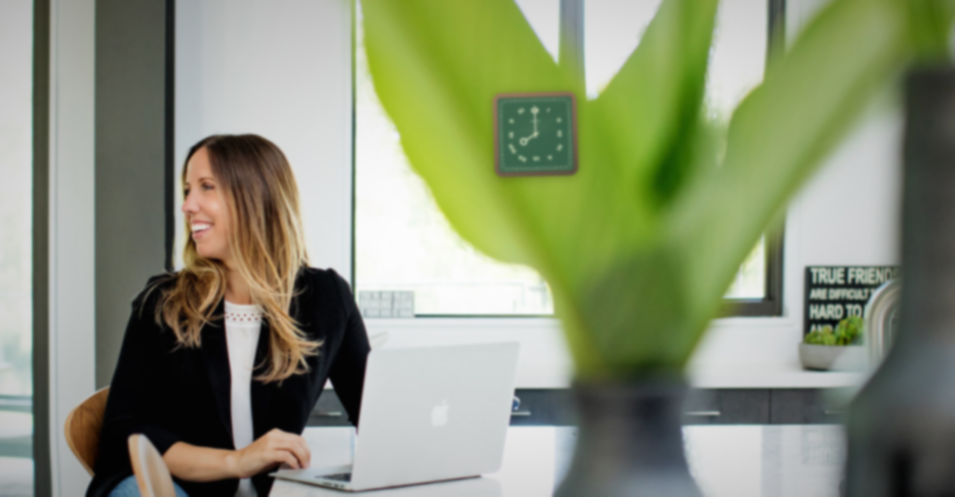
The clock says 8:00
